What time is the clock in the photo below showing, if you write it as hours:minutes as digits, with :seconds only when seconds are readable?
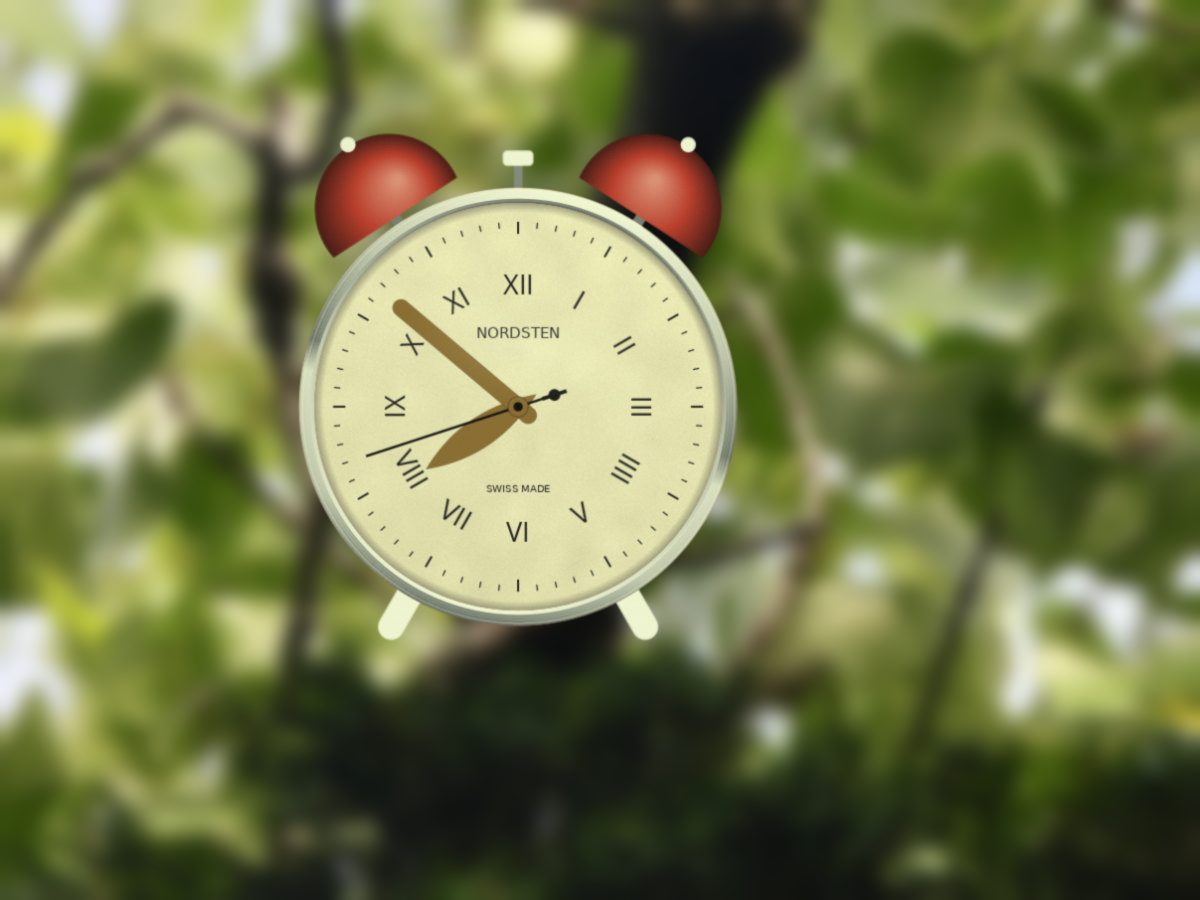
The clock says 7:51:42
